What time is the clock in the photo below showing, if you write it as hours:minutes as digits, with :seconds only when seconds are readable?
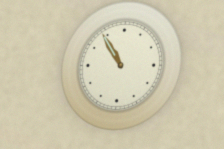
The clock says 10:54
